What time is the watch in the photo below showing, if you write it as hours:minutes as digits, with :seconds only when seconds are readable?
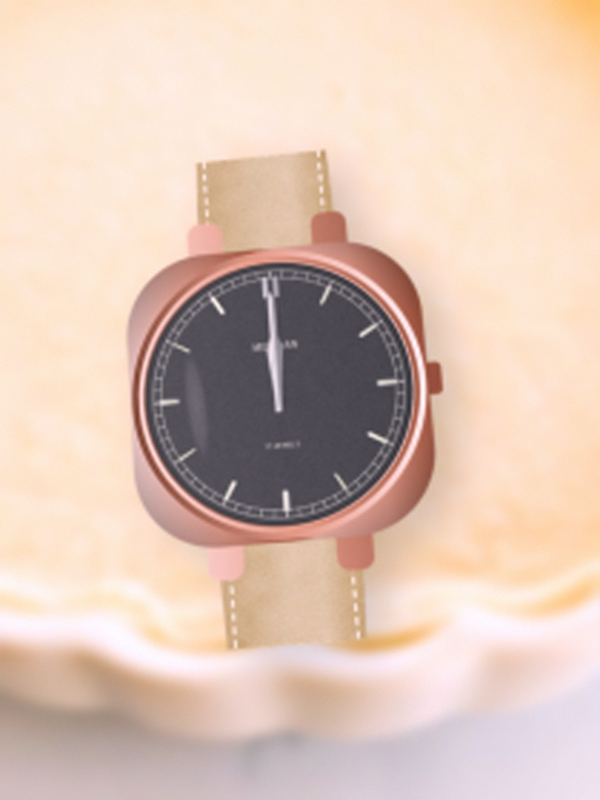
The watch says 12:00
